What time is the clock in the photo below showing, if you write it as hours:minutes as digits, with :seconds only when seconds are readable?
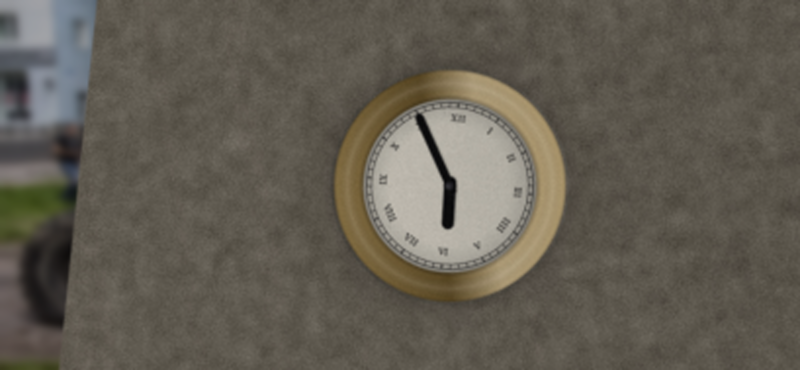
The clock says 5:55
